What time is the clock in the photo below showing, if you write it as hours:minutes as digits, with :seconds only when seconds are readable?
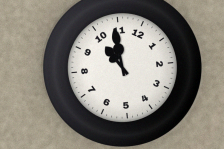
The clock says 9:54
